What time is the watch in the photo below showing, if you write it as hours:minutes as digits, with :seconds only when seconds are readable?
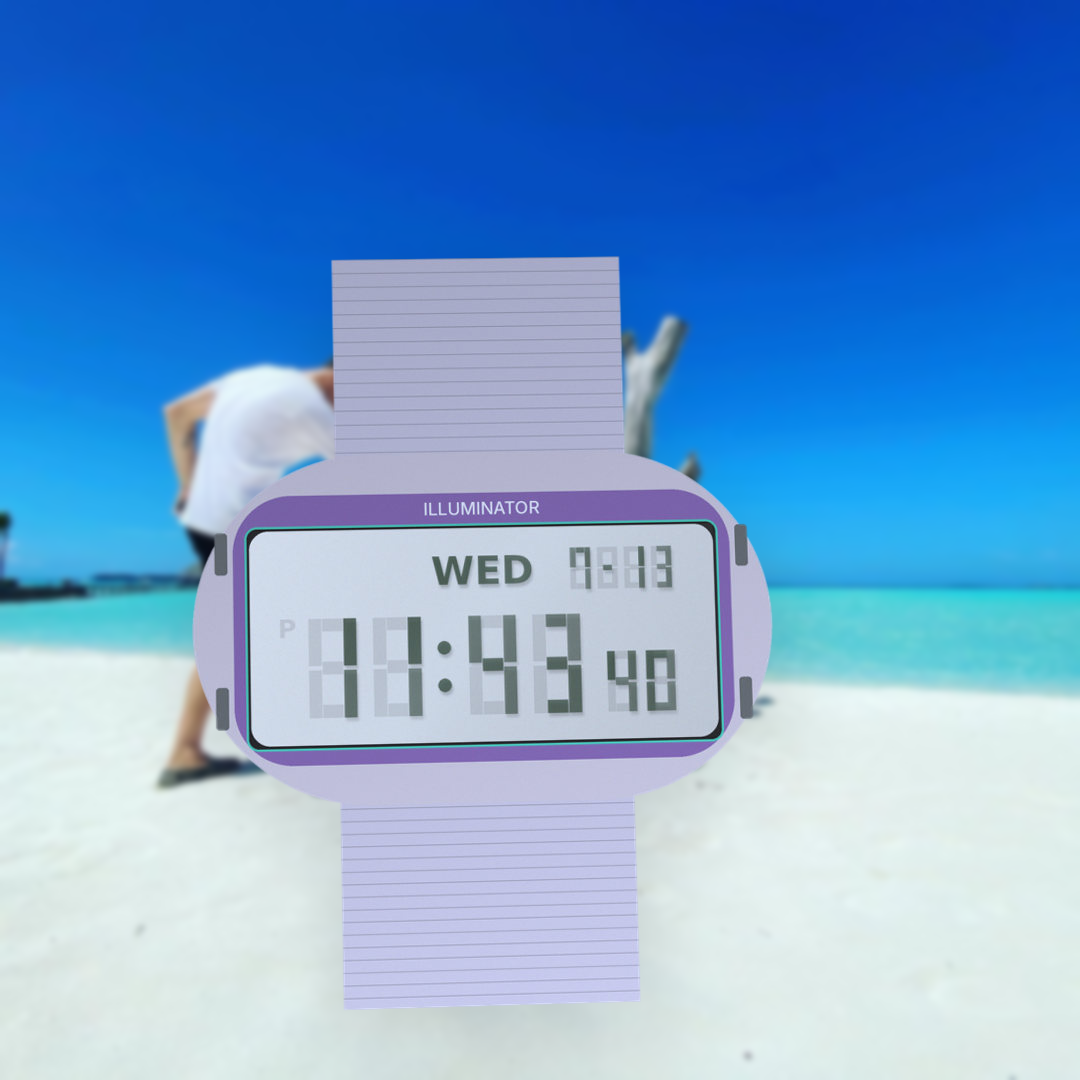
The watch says 11:43:40
